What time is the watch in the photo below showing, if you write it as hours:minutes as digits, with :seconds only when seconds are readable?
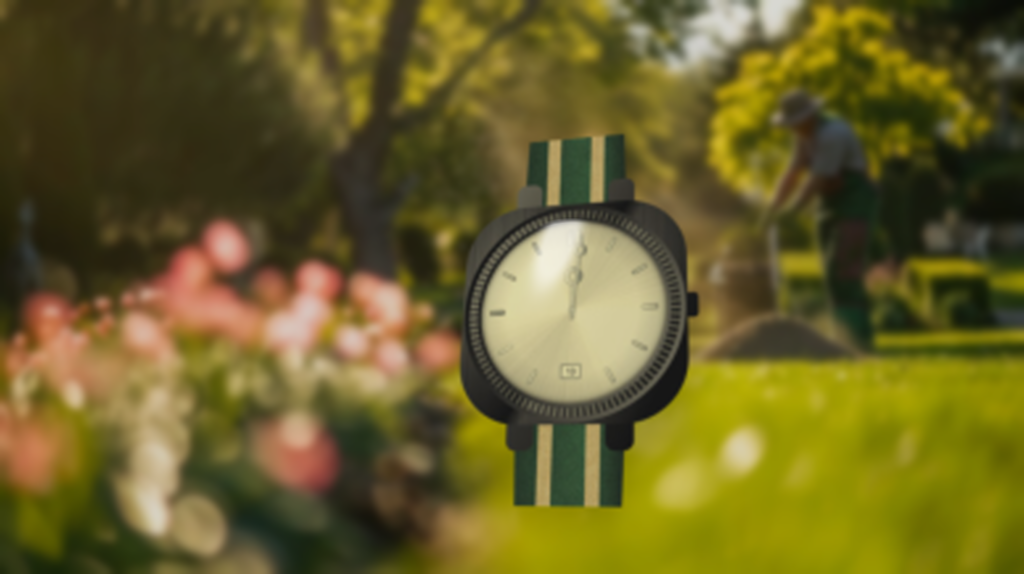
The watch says 12:01
